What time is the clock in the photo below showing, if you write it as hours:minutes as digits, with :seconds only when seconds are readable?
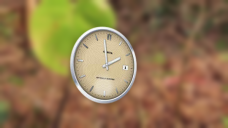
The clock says 1:58
